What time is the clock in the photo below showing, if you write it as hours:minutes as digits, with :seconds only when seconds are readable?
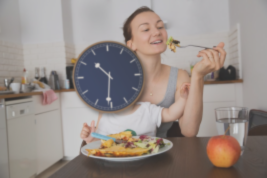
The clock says 10:31
